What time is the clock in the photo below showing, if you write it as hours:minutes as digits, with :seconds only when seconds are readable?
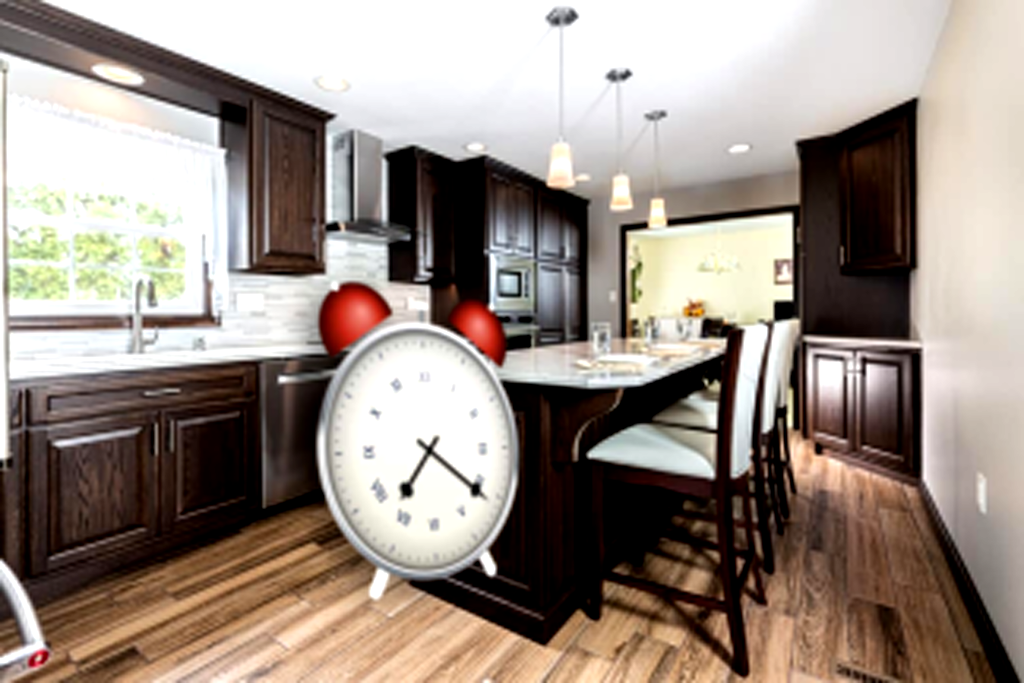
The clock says 7:21
